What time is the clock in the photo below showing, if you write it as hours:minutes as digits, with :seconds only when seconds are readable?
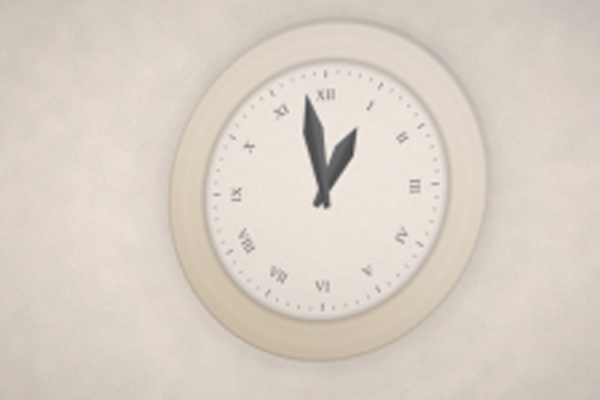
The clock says 12:58
